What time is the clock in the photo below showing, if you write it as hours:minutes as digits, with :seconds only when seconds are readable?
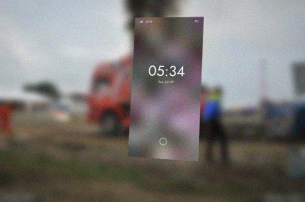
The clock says 5:34
